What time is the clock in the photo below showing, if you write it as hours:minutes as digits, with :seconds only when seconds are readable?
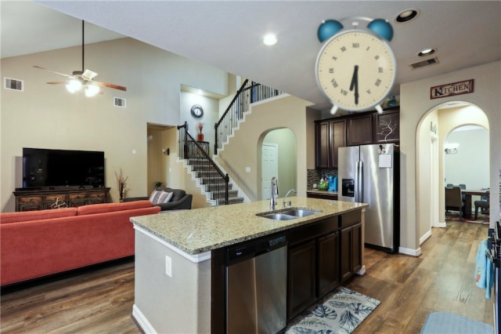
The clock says 6:30
